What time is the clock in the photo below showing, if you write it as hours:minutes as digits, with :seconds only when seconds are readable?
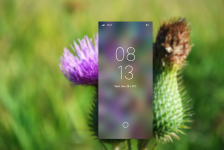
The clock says 8:13
